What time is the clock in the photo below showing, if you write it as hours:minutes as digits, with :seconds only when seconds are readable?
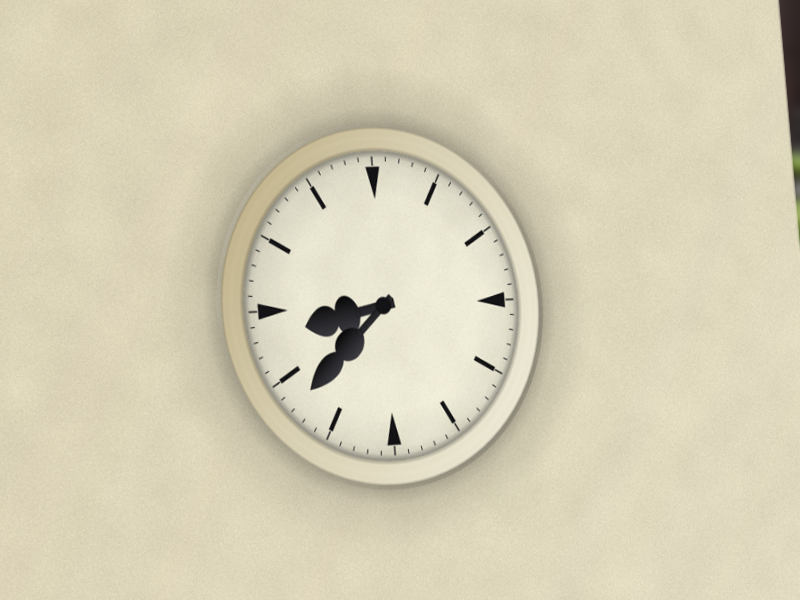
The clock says 8:38
